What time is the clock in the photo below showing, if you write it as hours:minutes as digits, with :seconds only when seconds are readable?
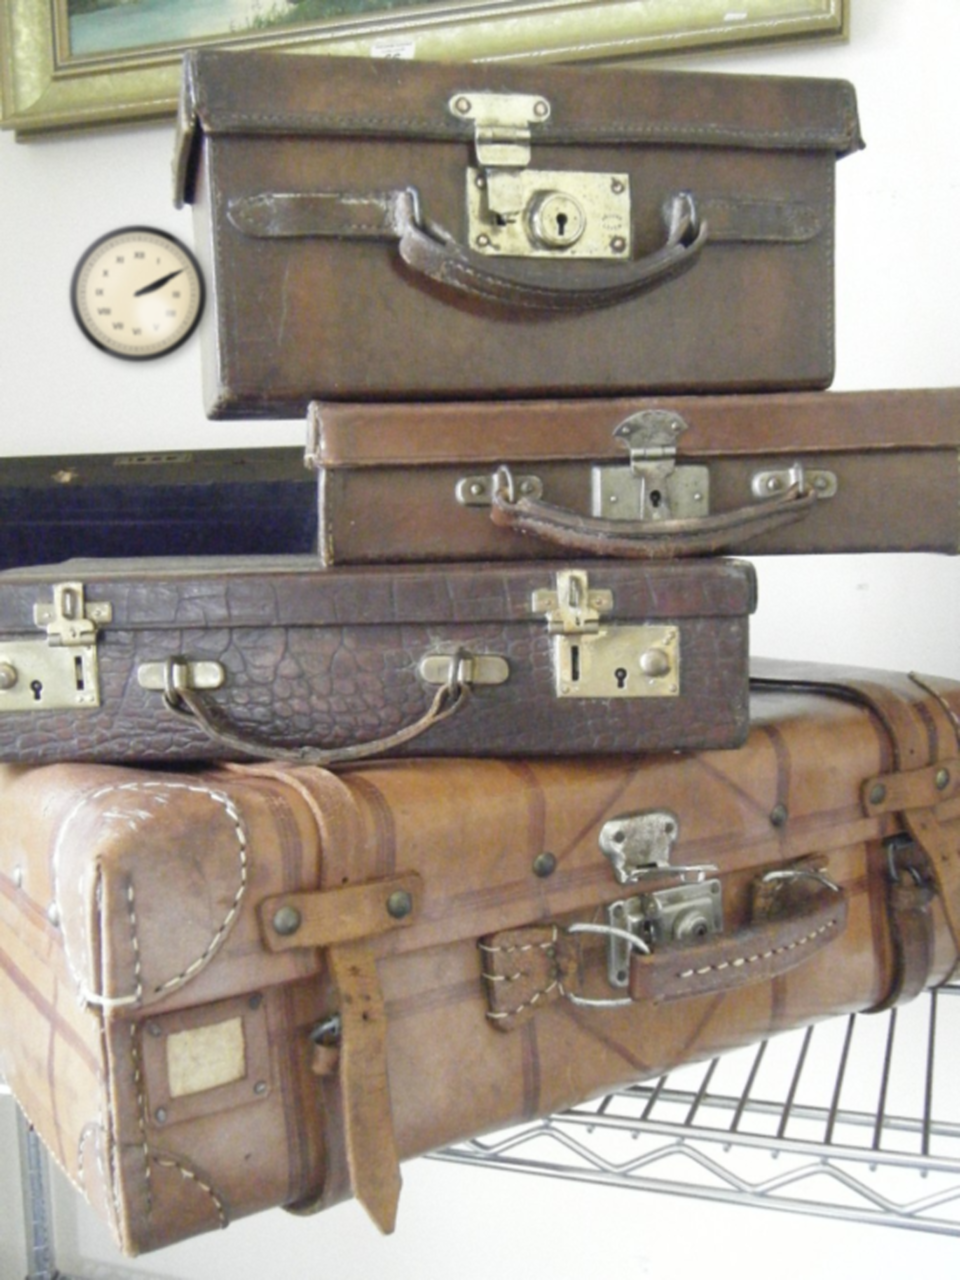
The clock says 2:10
